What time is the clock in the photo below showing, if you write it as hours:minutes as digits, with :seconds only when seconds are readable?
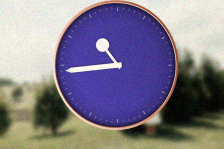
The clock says 10:44
